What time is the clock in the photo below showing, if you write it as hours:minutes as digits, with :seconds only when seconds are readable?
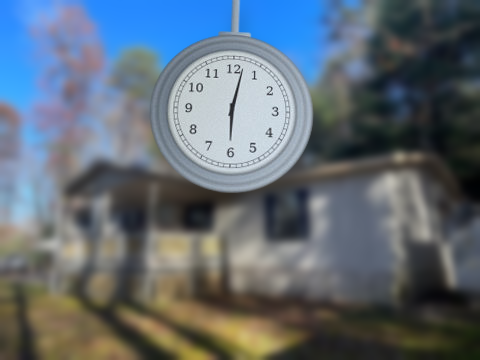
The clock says 6:02
